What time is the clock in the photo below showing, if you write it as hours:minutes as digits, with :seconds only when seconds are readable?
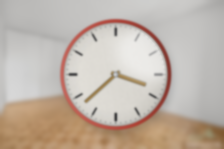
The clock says 3:38
